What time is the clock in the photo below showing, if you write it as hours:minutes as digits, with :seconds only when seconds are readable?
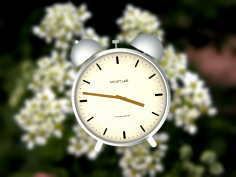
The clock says 3:47
